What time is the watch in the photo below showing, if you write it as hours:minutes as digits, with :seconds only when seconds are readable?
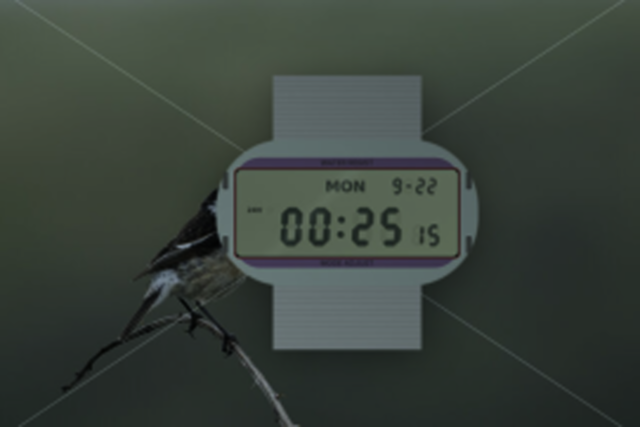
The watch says 0:25:15
